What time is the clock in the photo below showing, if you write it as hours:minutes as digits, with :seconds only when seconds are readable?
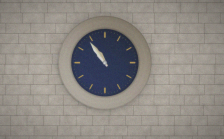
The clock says 10:54
